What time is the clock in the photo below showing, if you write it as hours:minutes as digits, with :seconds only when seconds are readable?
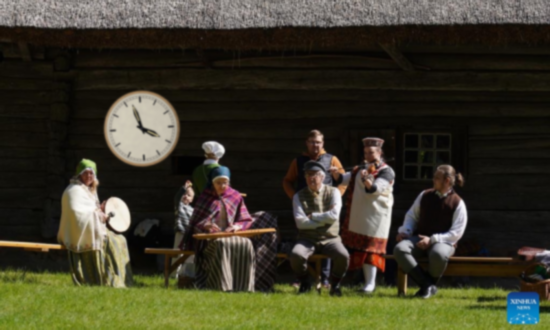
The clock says 3:57
